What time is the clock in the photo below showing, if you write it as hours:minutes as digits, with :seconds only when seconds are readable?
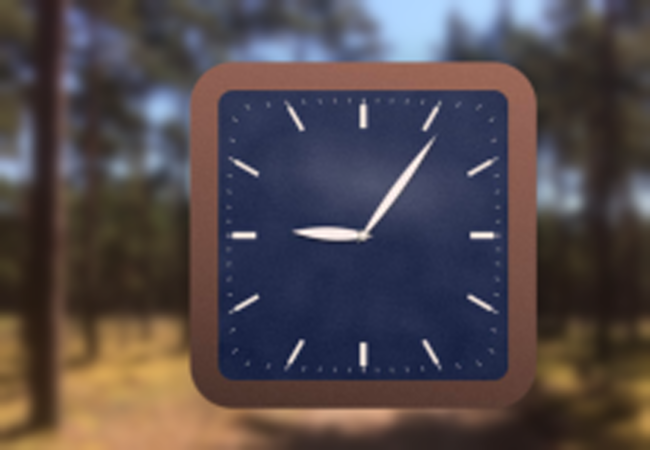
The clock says 9:06
